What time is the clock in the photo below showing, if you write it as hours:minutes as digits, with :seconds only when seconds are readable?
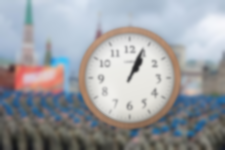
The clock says 1:04
